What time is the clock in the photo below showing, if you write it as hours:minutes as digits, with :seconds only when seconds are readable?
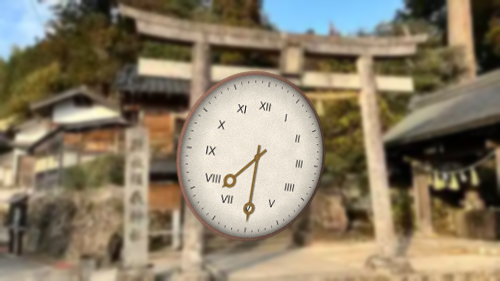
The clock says 7:30
